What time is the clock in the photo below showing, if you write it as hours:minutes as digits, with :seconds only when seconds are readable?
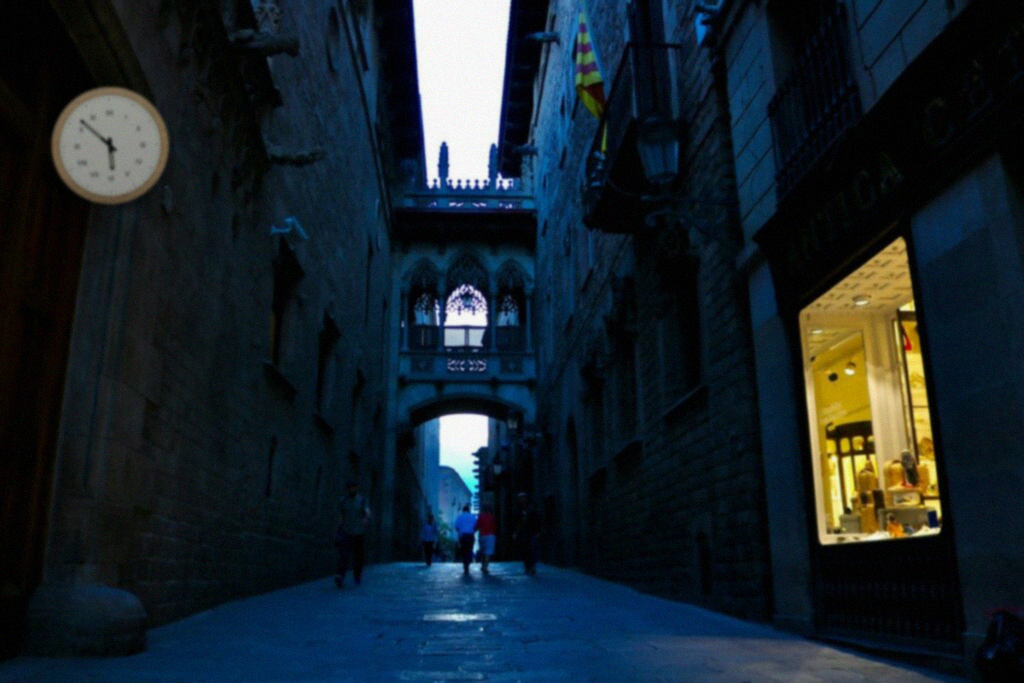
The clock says 5:52
